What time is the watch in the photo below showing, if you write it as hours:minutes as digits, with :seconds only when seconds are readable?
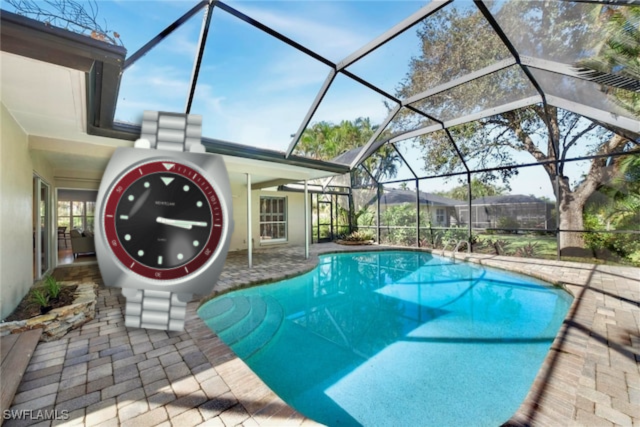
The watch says 3:15
